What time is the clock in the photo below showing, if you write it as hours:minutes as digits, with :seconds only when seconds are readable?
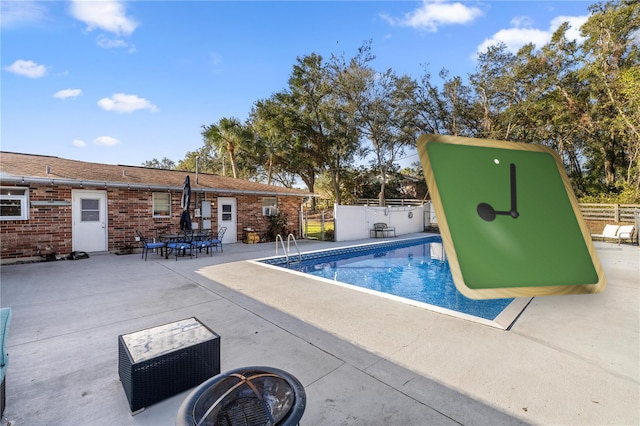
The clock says 9:03
